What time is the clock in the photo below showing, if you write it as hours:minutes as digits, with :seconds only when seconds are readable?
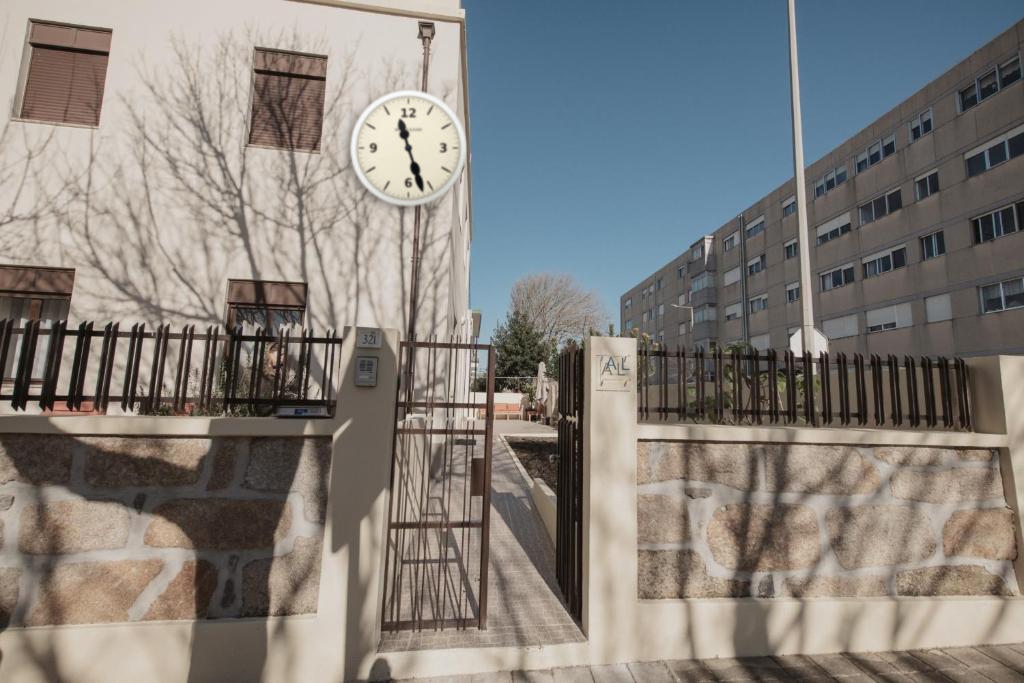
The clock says 11:27
